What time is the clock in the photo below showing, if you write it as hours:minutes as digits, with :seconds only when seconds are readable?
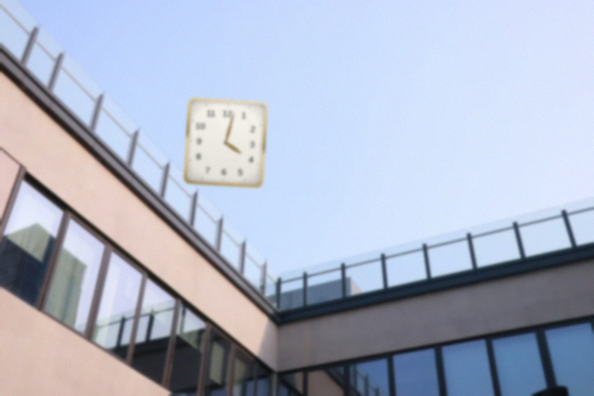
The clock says 4:02
